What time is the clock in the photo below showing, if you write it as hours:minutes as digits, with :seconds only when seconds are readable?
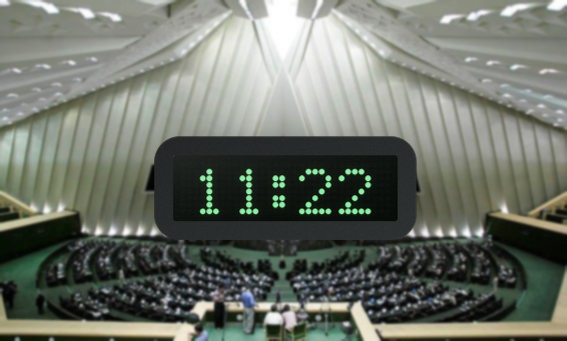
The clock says 11:22
